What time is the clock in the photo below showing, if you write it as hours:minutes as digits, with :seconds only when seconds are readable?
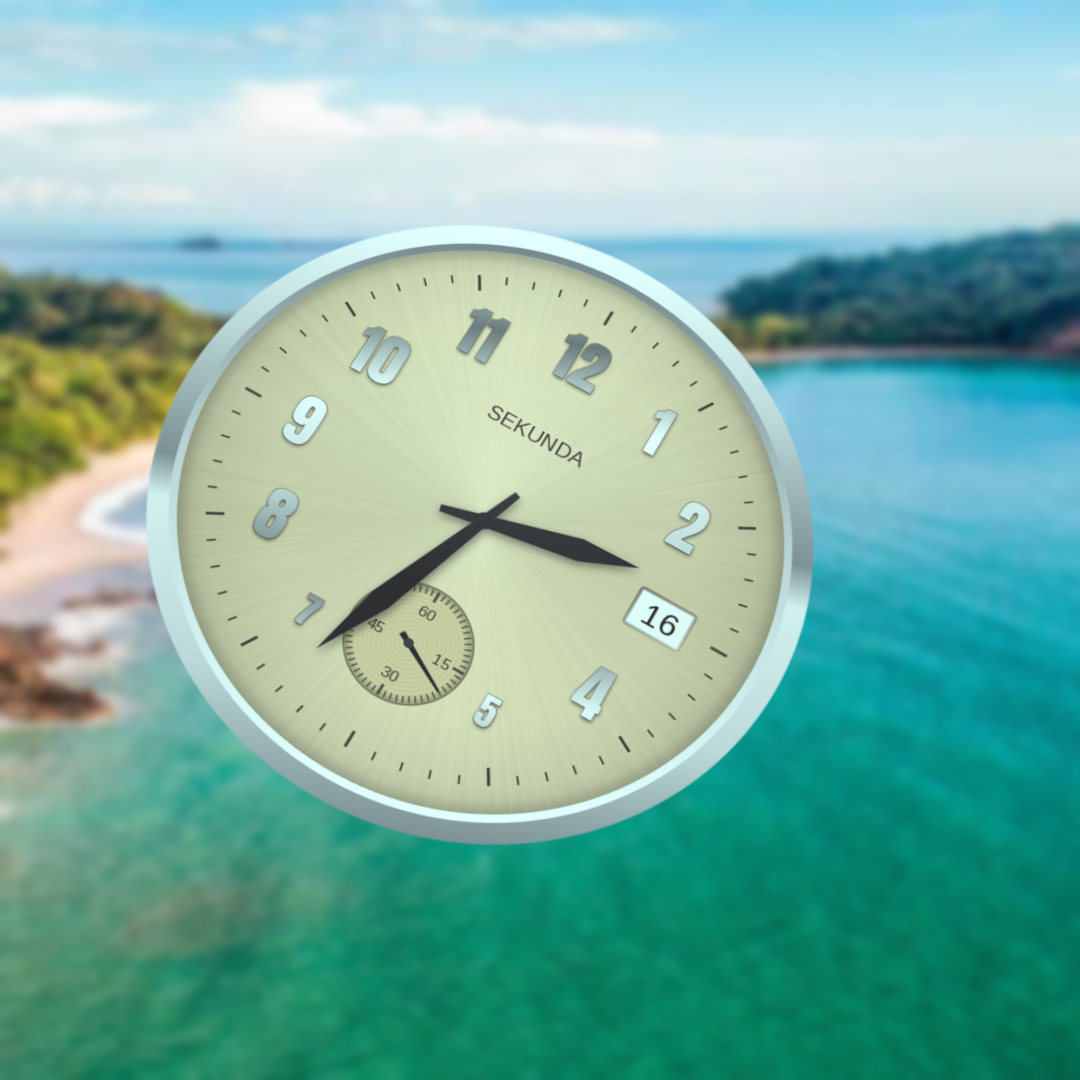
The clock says 2:33:20
